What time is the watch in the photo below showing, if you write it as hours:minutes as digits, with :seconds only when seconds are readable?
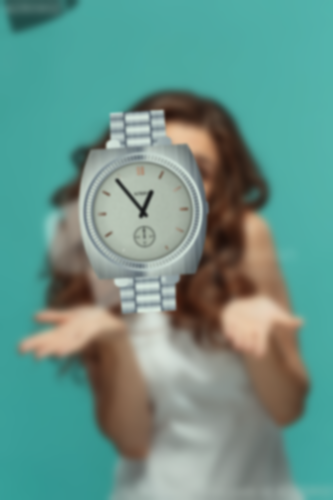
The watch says 12:54
